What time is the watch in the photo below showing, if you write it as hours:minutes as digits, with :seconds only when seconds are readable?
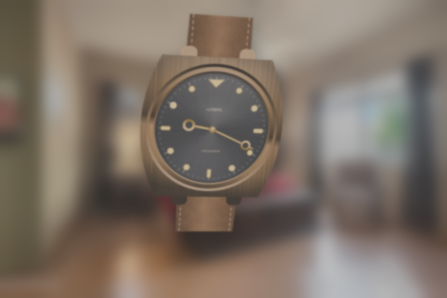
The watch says 9:19
